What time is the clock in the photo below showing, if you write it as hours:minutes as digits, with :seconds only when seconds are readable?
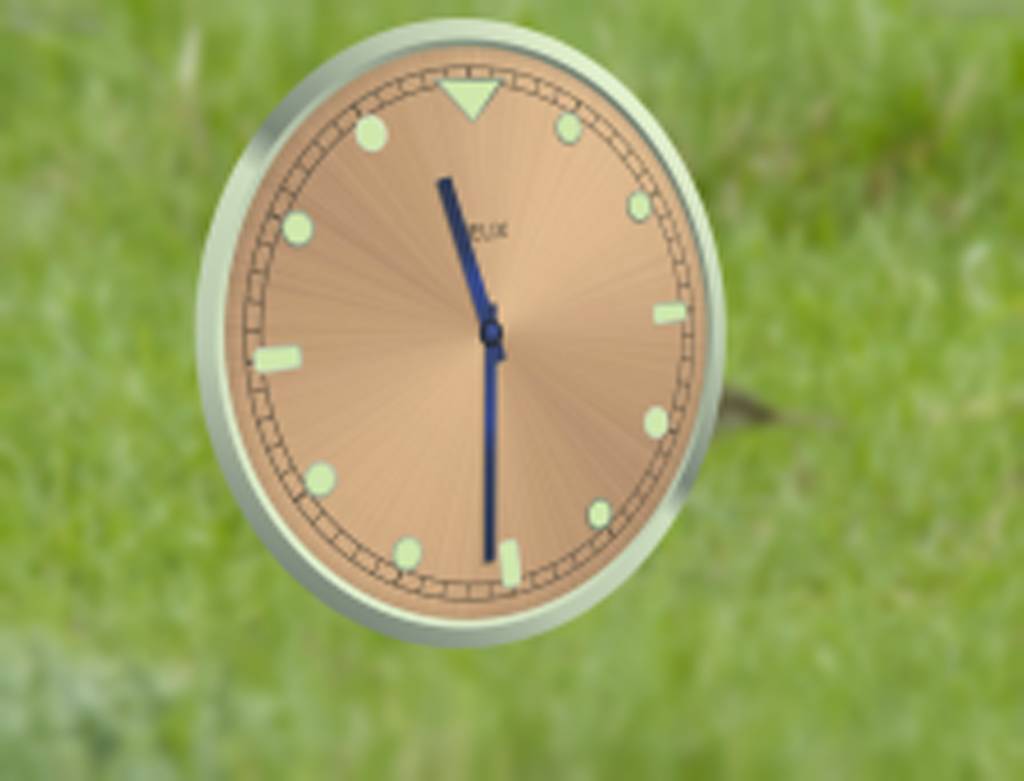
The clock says 11:31
